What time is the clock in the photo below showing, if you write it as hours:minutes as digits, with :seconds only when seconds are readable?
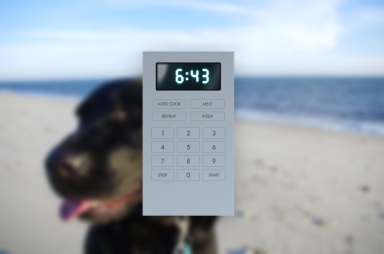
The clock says 6:43
